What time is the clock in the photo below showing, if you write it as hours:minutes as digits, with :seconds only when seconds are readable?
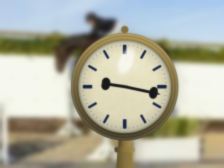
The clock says 9:17
